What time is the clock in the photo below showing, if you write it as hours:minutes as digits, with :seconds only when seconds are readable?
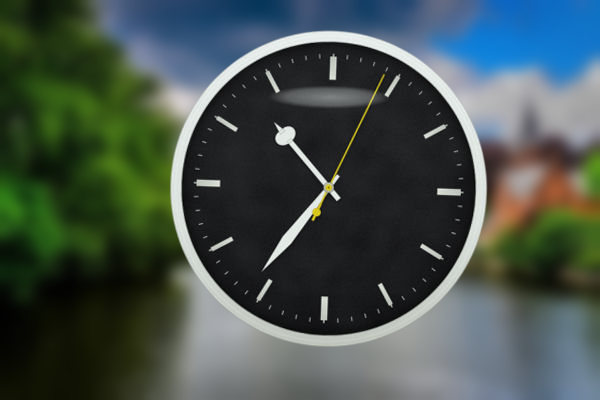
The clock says 10:36:04
